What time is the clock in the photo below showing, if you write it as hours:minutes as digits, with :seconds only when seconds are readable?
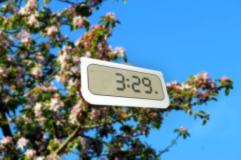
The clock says 3:29
